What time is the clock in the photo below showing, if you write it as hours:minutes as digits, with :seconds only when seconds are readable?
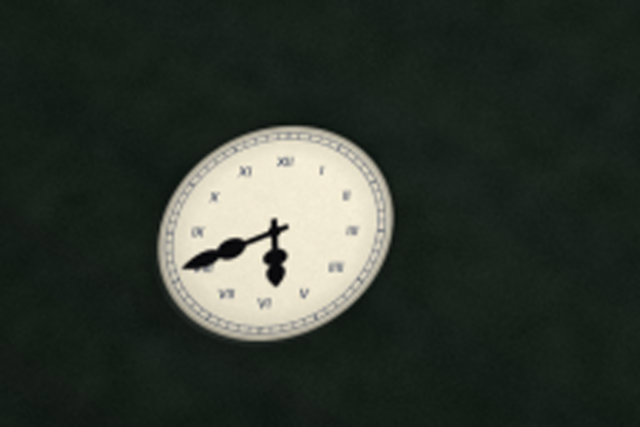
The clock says 5:41
